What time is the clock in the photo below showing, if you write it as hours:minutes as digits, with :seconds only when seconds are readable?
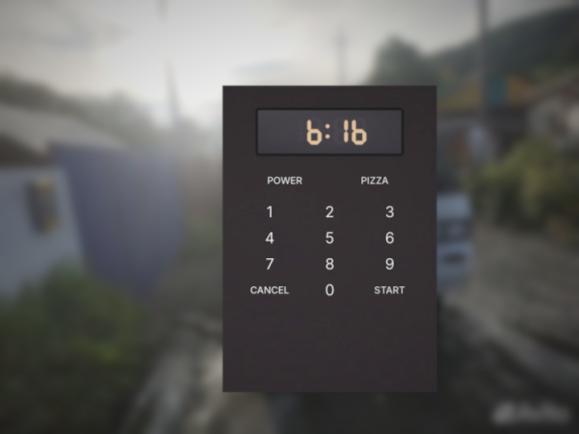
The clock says 6:16
